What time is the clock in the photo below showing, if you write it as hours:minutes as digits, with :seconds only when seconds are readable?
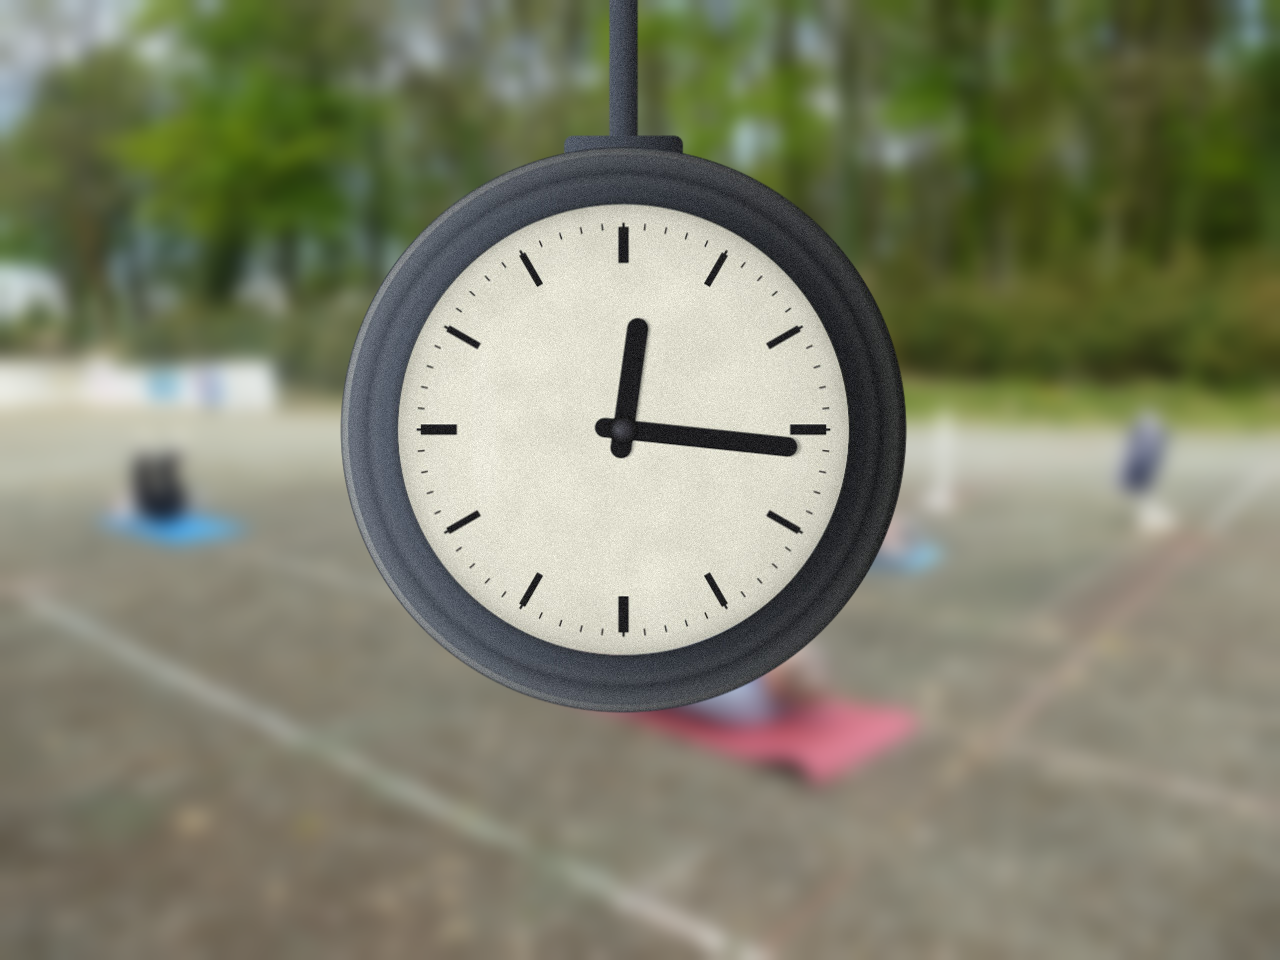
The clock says 12:16
